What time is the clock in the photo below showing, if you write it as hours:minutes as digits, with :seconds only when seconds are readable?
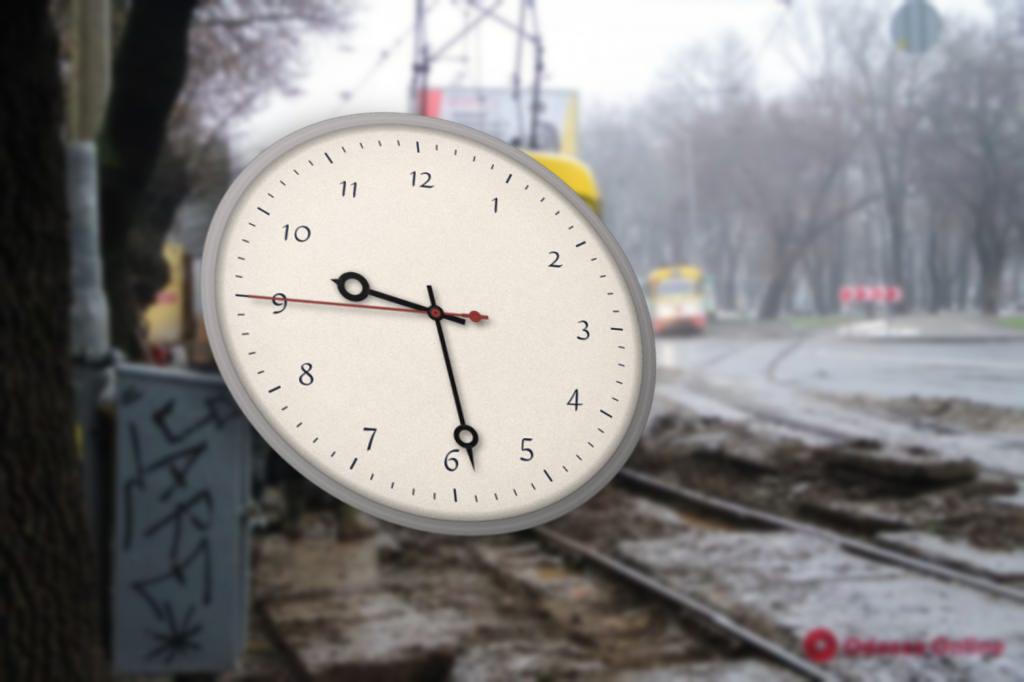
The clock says 9:28:45
